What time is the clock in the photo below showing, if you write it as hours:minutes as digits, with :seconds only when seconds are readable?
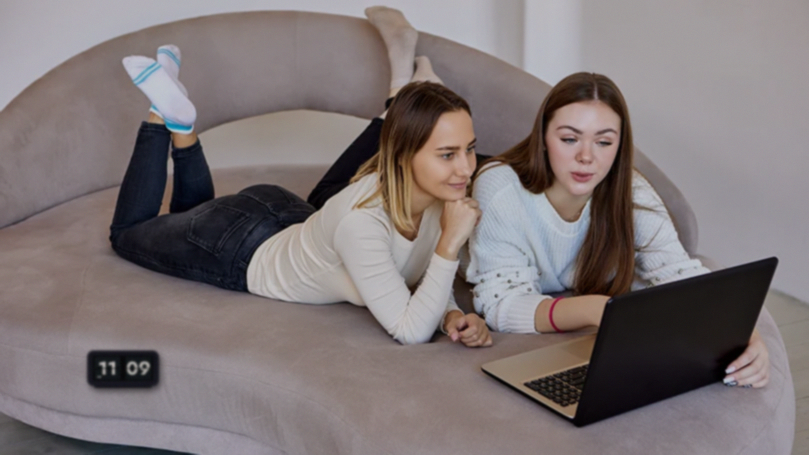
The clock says 11:09
